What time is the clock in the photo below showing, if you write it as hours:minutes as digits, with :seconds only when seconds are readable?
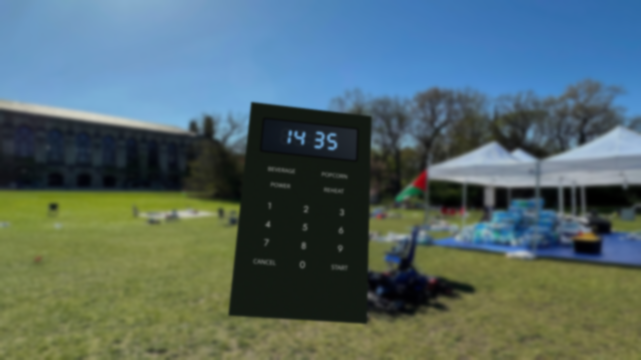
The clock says 14:35
